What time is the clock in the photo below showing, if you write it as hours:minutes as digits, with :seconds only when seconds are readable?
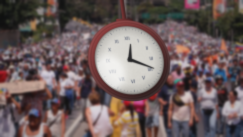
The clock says 12:19
